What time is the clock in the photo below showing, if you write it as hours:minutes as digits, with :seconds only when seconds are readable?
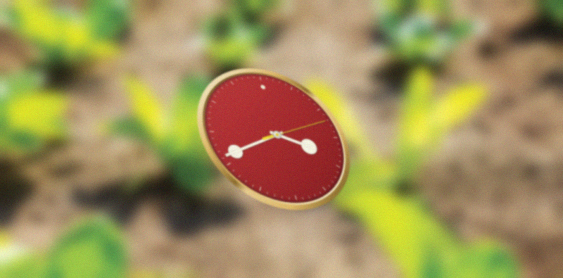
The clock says 3:41:12
